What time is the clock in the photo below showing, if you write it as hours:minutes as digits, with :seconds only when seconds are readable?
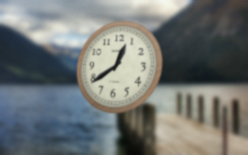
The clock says 12:39
